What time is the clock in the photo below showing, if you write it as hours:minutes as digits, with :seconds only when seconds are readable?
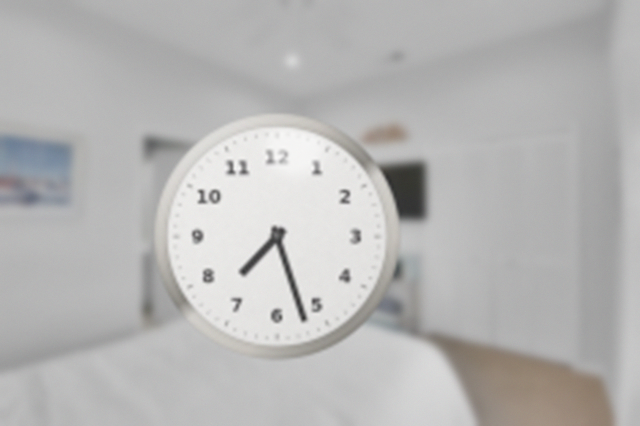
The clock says 7:27
